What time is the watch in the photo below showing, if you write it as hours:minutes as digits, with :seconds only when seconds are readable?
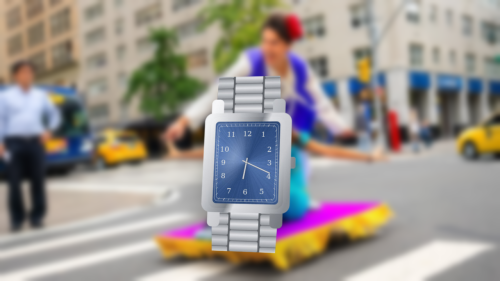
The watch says 6:19
